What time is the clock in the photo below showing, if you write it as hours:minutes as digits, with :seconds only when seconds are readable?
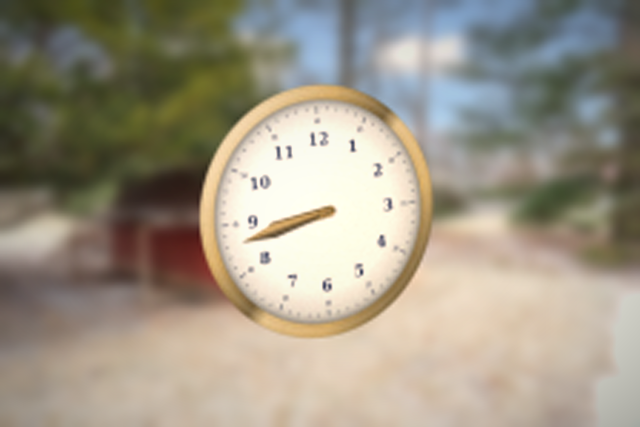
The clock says 8:43
